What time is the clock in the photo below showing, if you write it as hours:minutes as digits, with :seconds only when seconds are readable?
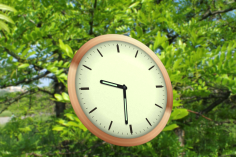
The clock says 9:31
